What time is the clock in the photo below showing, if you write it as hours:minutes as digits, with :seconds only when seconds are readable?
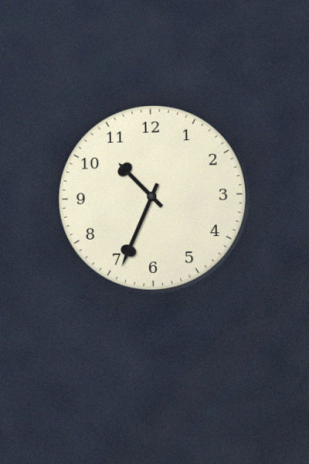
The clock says 10:34
